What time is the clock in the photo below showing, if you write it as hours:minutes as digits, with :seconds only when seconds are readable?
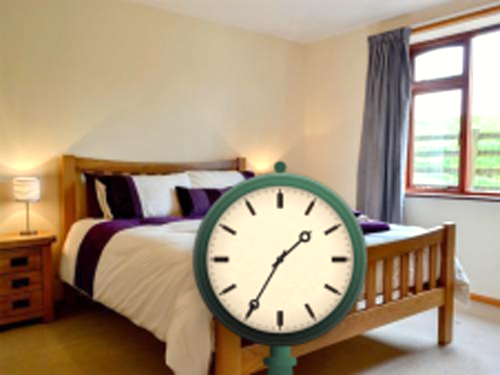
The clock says 1:35
